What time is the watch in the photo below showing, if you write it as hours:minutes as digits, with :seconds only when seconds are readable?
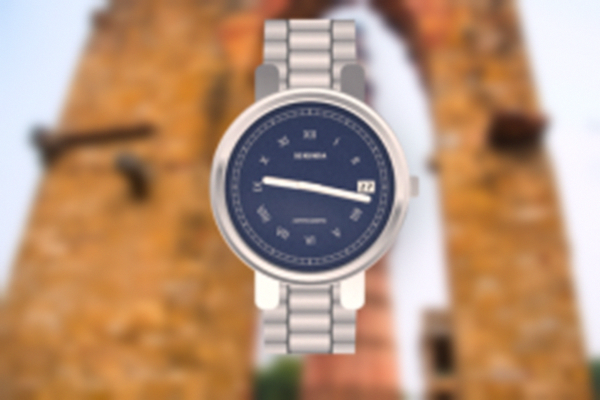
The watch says 9:17
